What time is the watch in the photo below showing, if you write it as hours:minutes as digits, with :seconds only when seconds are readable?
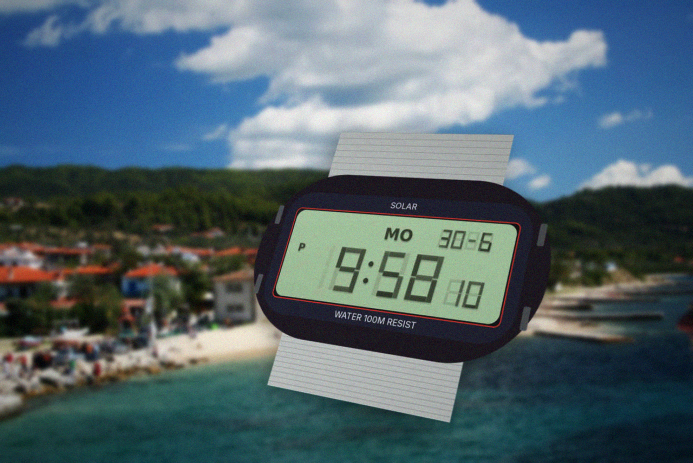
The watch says 9:58:10
